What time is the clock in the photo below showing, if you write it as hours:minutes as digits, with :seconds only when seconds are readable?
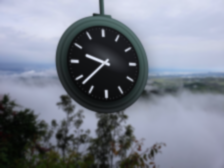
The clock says 9:38
